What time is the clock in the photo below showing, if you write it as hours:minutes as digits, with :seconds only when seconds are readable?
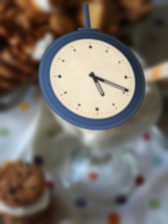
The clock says 5:19
